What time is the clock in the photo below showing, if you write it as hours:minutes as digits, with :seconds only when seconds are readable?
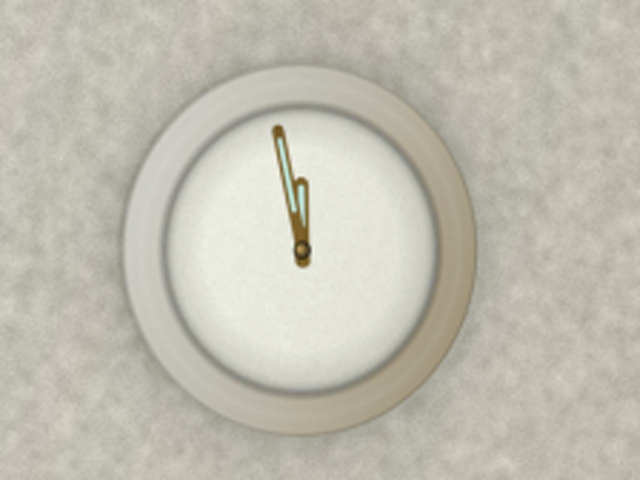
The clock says 11:58
